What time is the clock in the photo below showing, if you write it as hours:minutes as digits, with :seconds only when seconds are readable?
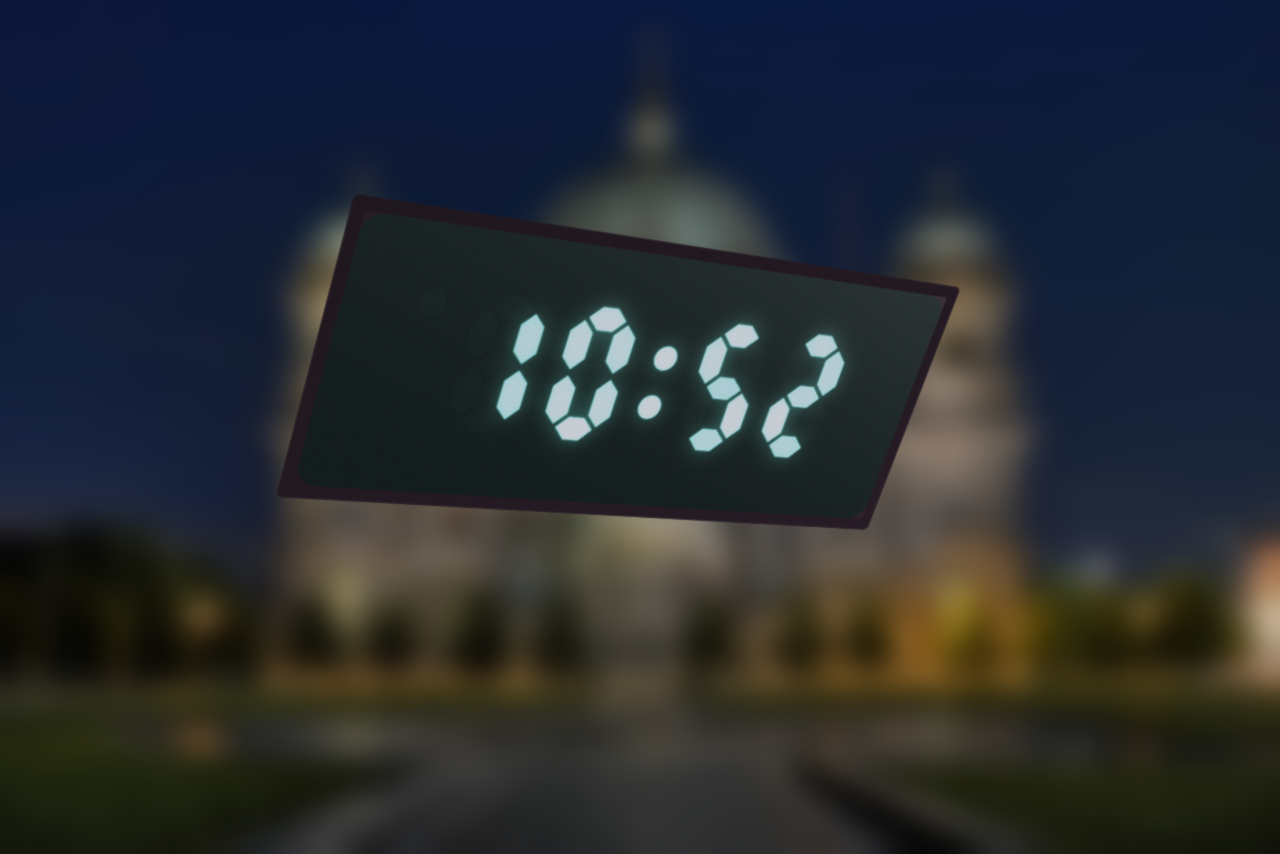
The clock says 10:52
